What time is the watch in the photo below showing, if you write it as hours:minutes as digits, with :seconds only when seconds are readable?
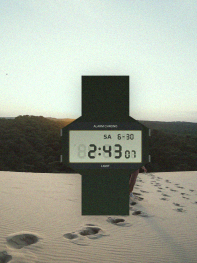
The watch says 2:43:07
